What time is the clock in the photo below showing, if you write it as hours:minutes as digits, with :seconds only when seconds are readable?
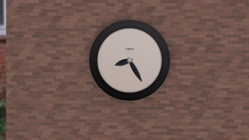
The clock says 8:25
